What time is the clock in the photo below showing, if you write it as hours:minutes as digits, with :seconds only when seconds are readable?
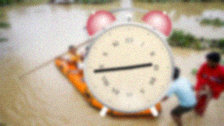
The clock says 2:44
